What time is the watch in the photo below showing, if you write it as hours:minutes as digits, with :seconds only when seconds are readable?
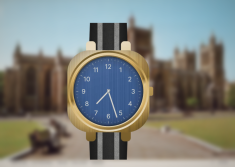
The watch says 7:27
